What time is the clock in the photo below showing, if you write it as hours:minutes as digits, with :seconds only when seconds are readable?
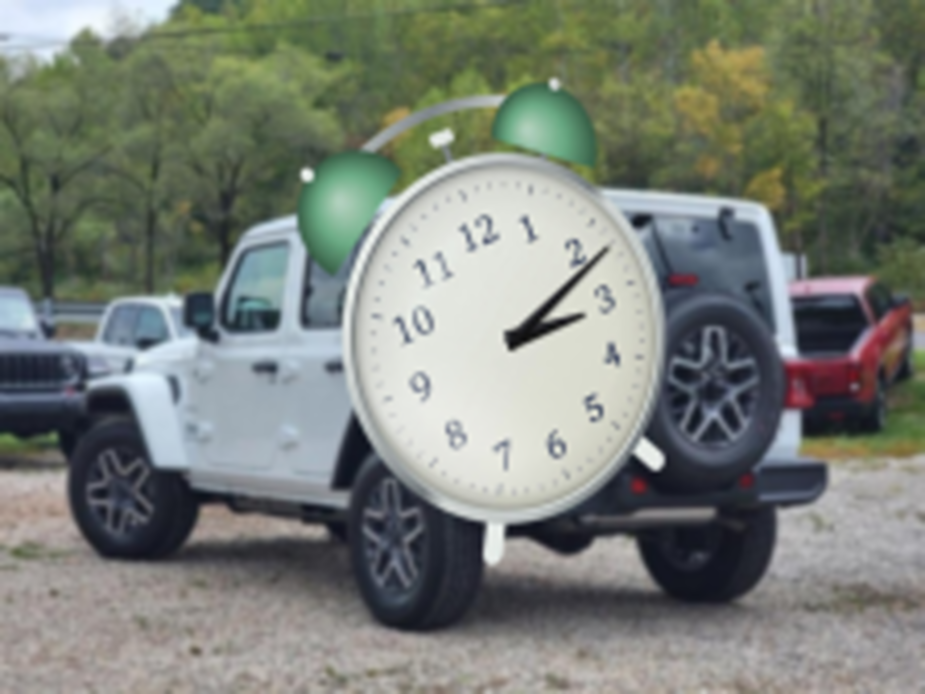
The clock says 3:12
